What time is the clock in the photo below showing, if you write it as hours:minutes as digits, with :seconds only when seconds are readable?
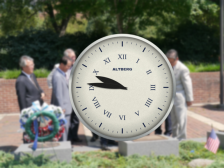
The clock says 9:46
